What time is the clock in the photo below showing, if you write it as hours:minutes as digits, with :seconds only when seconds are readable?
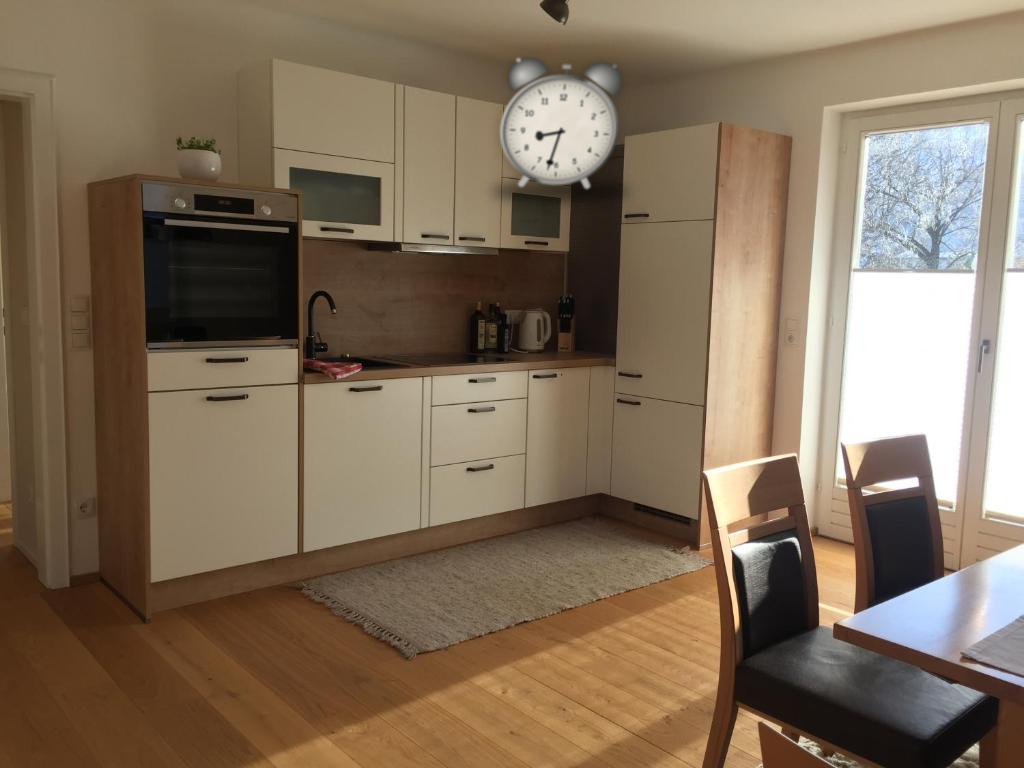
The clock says 8:32
